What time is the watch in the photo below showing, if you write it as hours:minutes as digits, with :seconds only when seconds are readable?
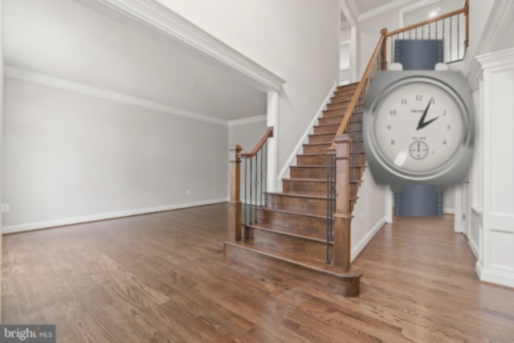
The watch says 2:04
